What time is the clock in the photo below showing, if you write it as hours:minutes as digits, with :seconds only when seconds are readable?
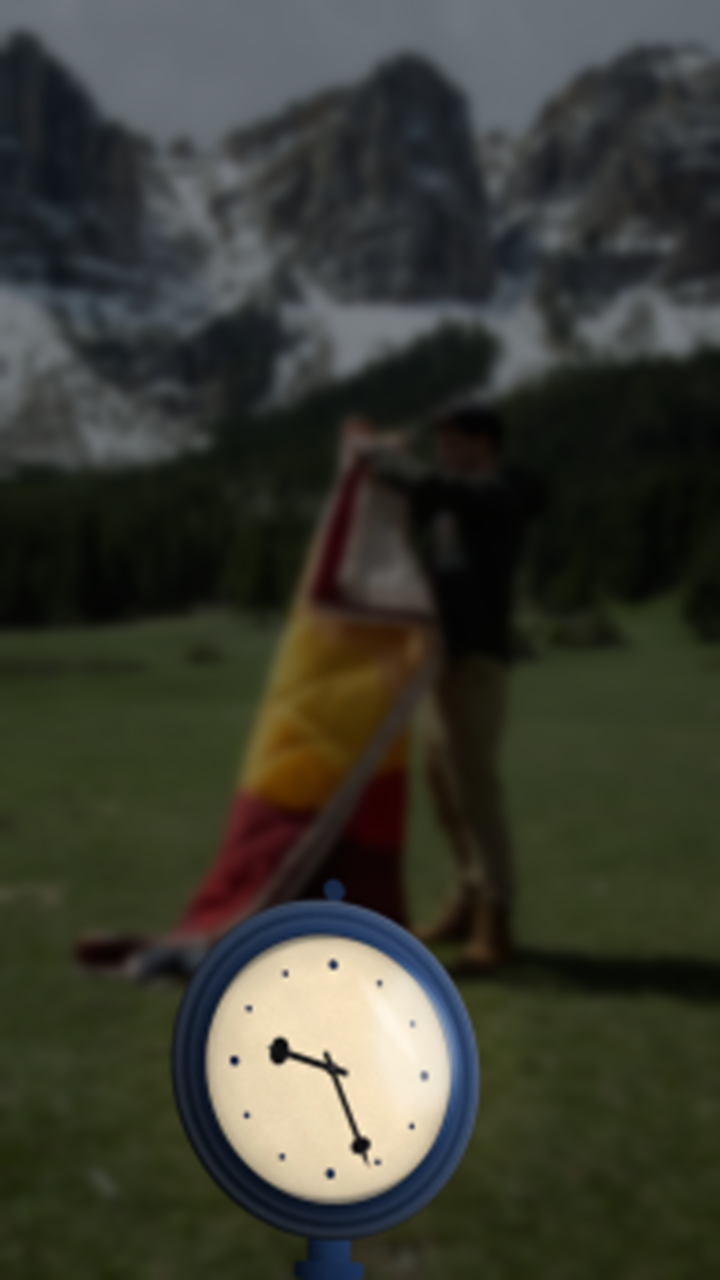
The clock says 9:26
